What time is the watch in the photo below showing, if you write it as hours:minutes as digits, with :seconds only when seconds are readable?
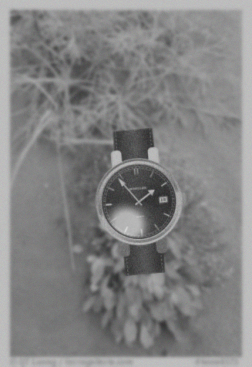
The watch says 1:54
